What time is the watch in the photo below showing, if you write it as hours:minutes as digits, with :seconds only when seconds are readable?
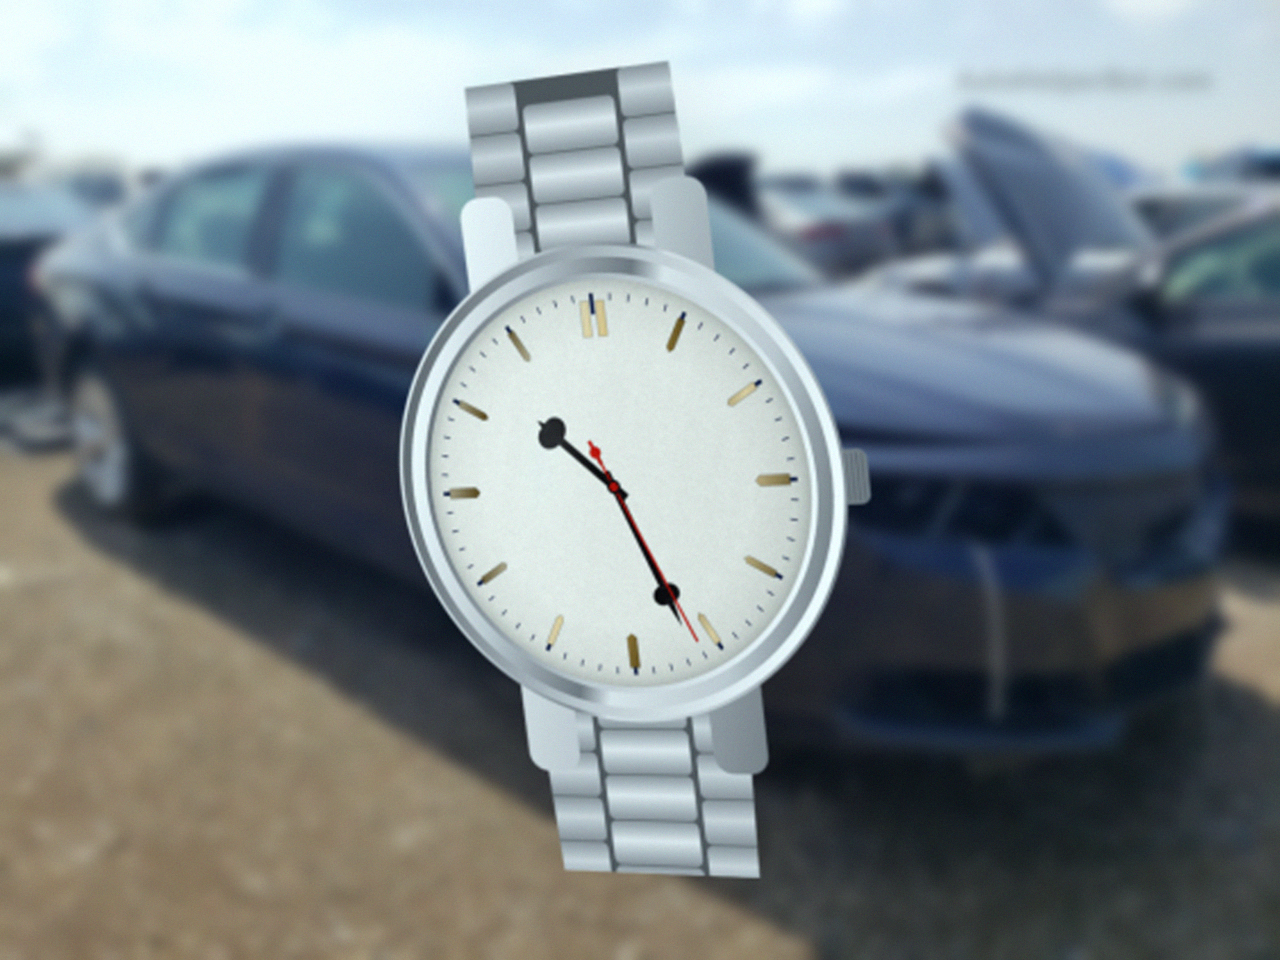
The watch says 10:26:26
